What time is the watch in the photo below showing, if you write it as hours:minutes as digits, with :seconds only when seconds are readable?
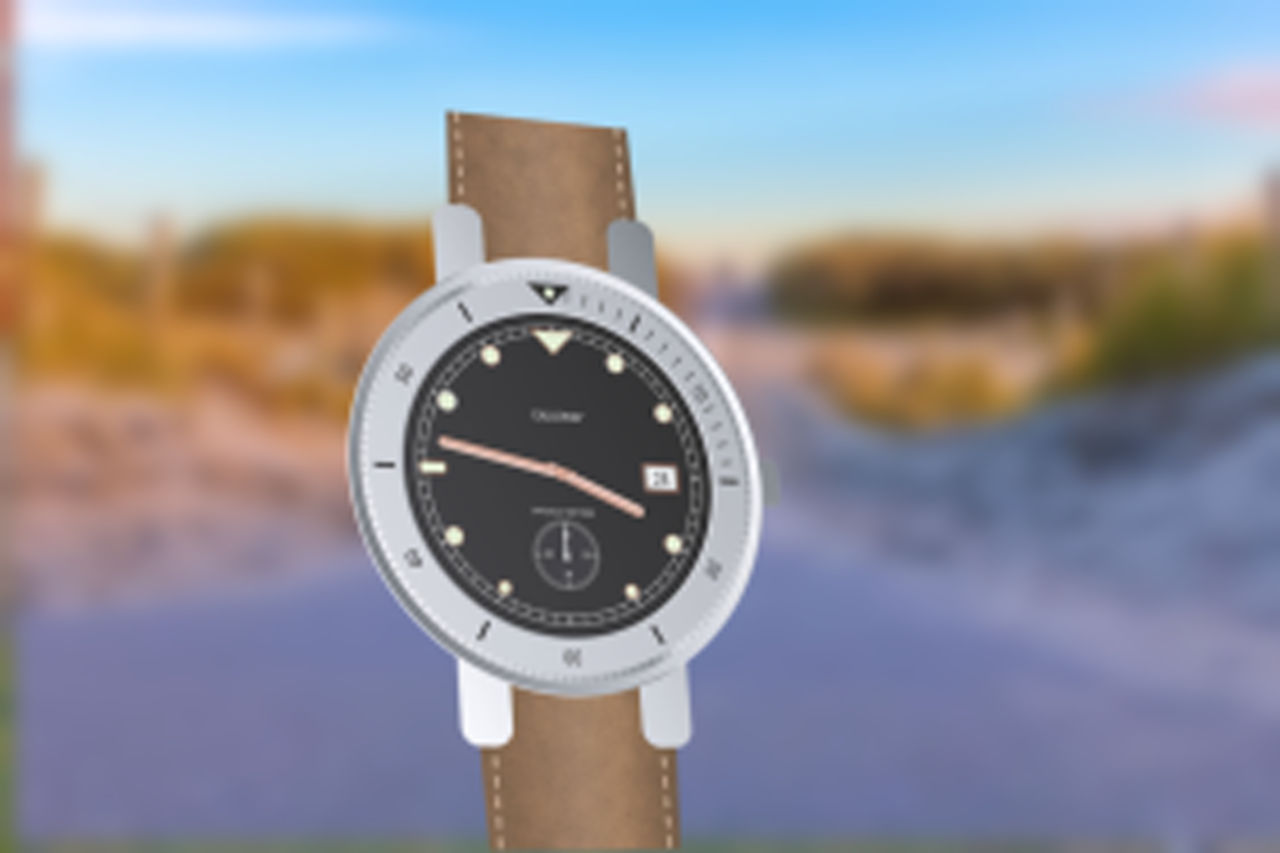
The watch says 3:47
